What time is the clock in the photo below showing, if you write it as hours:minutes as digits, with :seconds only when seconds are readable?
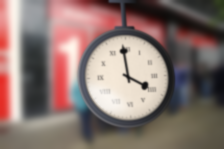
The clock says 3:59
